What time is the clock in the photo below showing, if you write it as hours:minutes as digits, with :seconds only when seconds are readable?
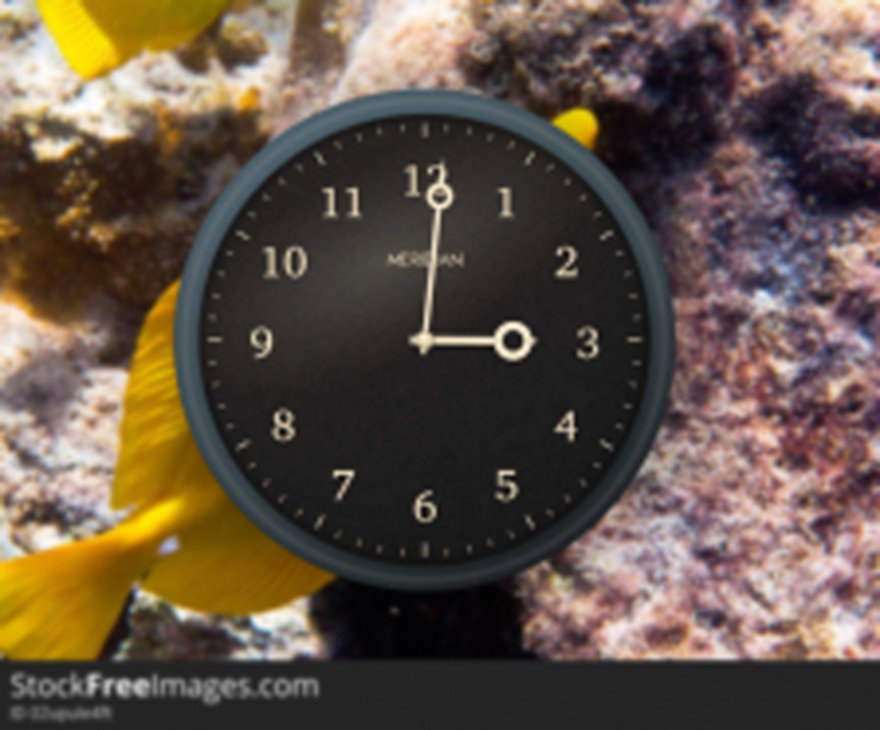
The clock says 3:01
